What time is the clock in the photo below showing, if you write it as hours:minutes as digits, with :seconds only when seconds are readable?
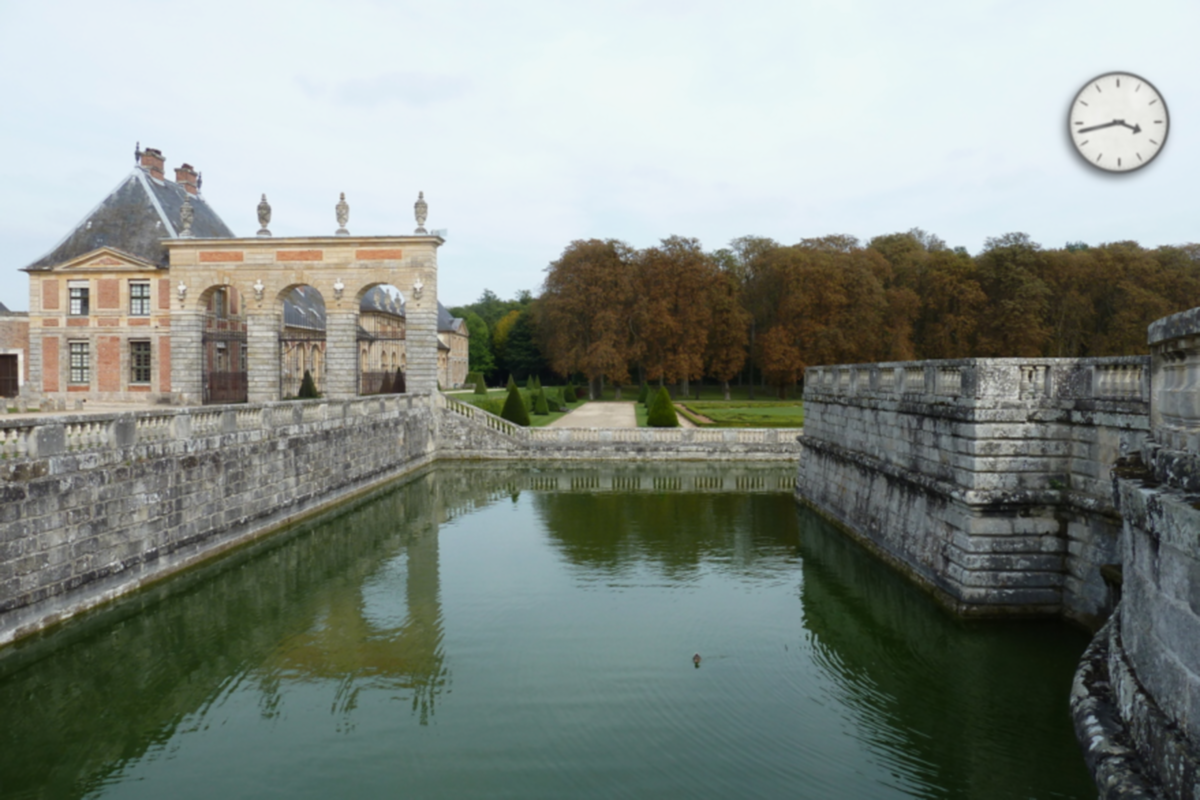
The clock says 3:43
